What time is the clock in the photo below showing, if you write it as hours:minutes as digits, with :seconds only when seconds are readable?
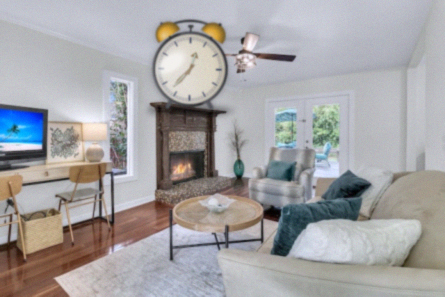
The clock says 12:37
